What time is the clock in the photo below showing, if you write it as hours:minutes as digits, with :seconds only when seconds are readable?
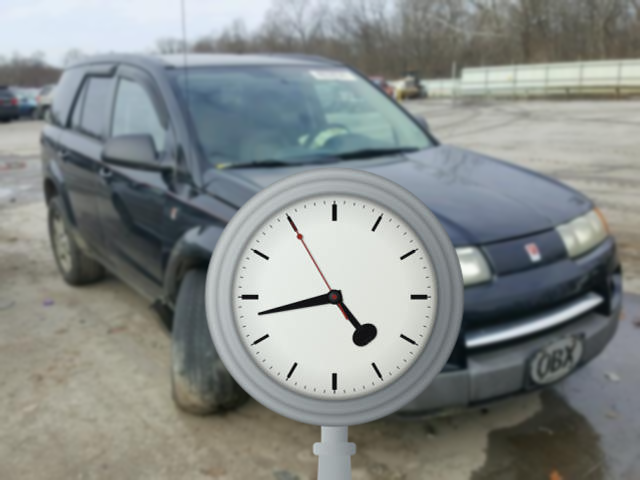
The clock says 4:42:55
